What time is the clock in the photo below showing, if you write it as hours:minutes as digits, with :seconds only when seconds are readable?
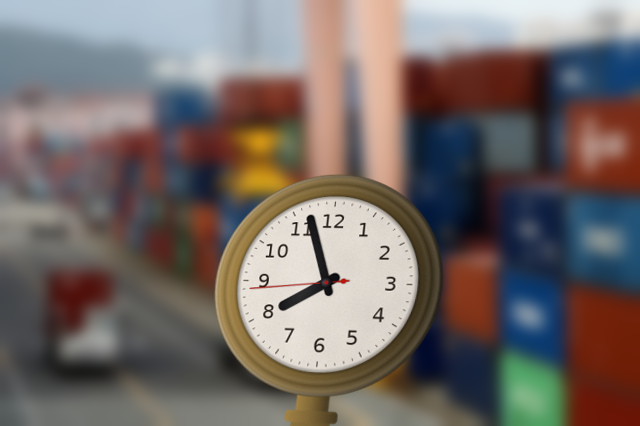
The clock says 7:56:44
